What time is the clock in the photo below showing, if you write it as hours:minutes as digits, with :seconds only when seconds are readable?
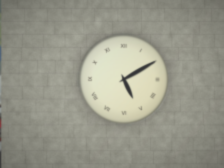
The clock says 5:10
